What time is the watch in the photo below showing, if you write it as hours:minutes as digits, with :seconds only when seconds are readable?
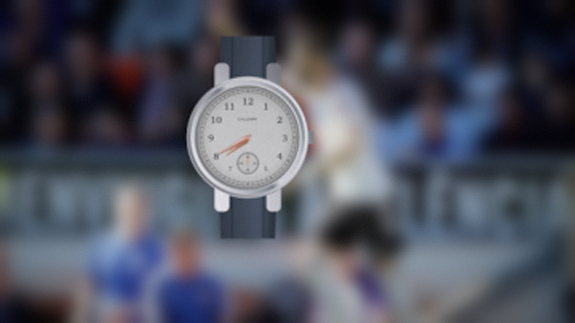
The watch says 7:40
